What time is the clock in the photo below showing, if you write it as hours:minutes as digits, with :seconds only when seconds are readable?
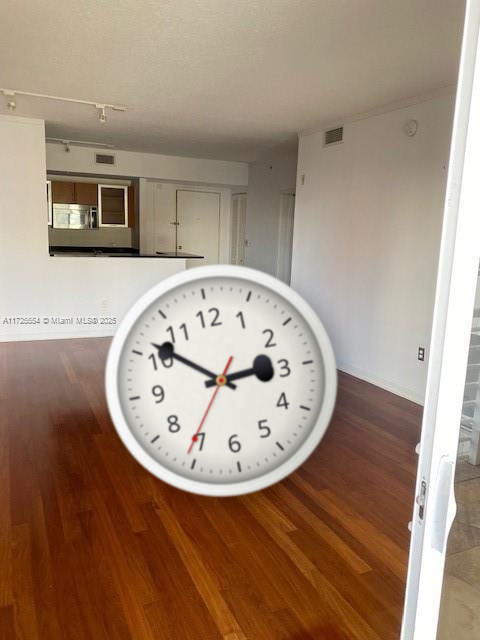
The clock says 2:51:36
